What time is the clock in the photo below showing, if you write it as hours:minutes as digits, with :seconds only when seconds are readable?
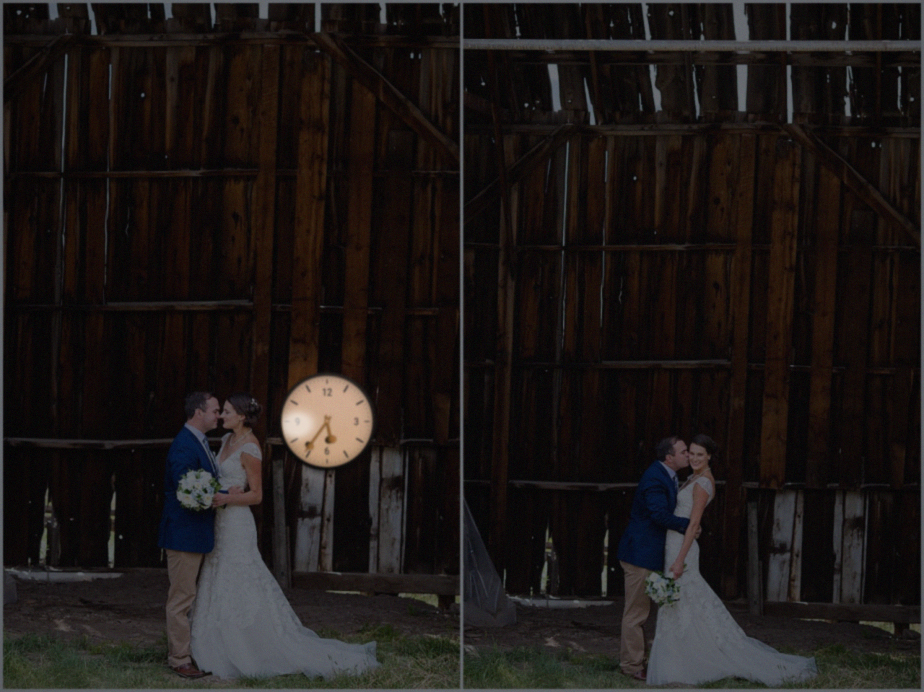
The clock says 5:36
